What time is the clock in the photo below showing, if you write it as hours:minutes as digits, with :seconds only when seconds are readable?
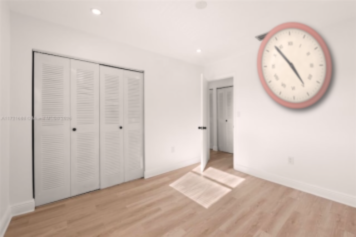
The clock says 4:53
